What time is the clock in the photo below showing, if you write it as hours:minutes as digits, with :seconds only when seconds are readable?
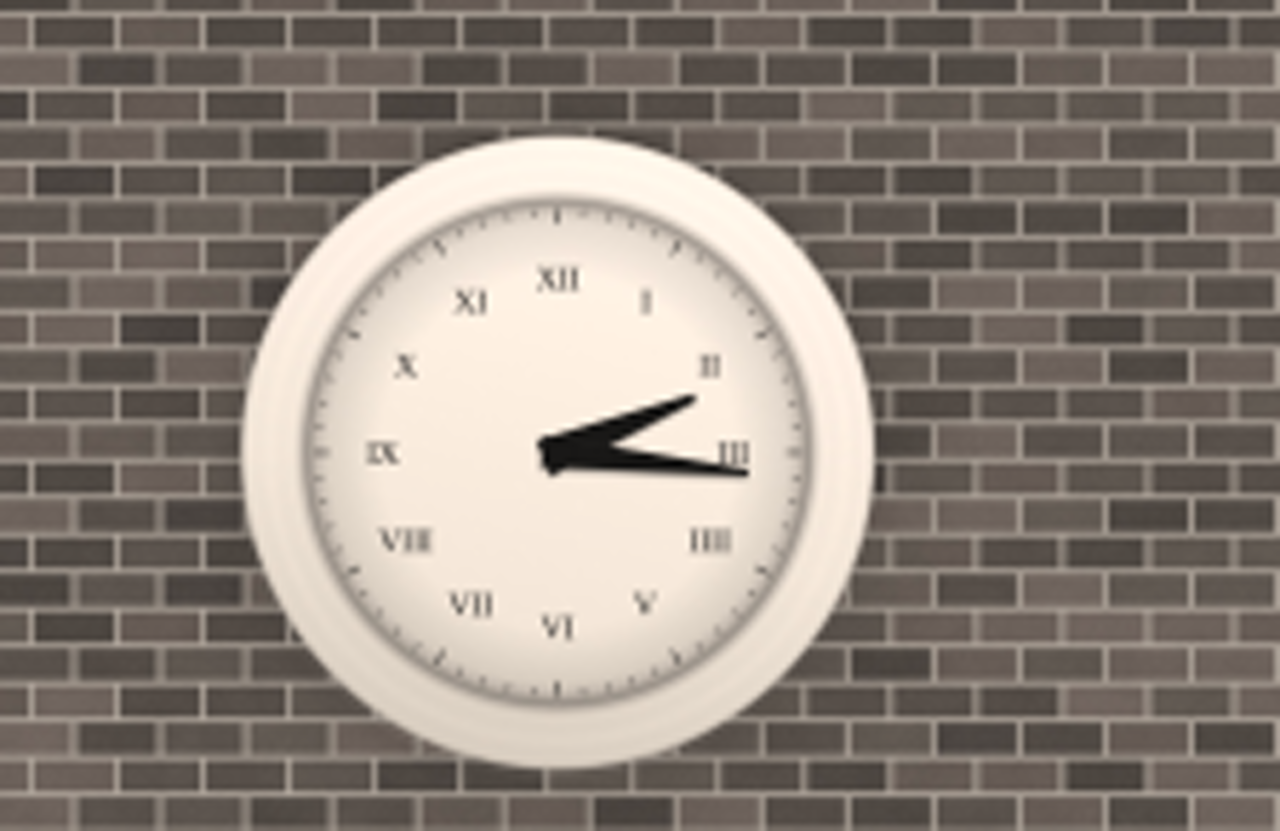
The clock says 2:16
